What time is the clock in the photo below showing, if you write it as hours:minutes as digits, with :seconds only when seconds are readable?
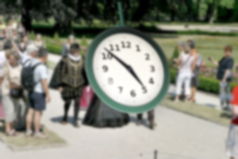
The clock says 4:52
